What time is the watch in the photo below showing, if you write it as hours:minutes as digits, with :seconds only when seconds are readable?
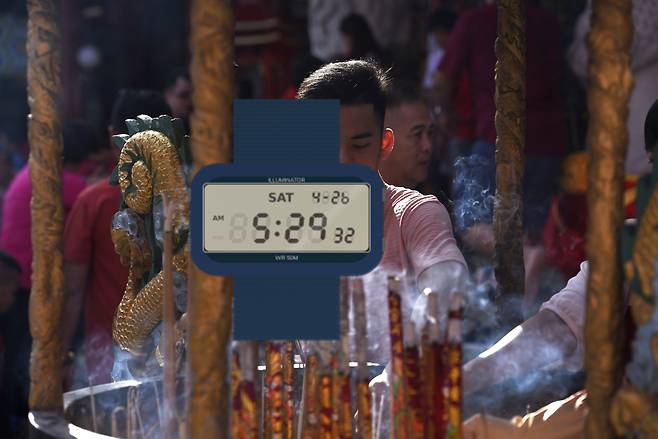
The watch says 5:29:32
